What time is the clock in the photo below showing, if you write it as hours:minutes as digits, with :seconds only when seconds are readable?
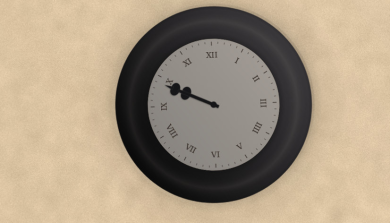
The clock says 9:49
